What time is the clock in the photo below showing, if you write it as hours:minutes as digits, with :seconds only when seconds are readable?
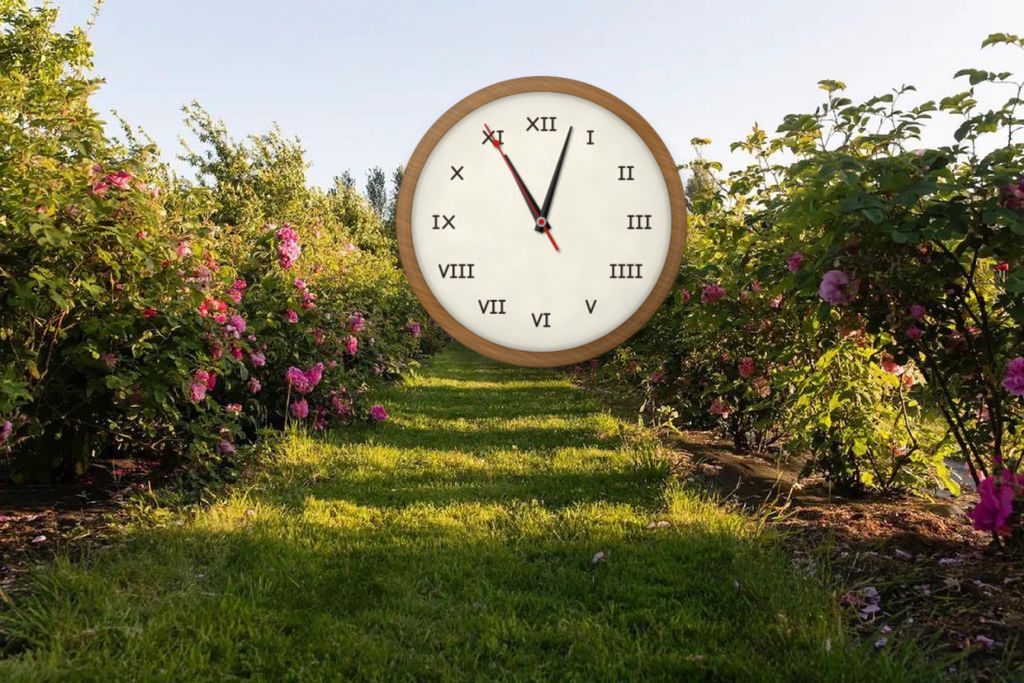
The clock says 11:02:55
